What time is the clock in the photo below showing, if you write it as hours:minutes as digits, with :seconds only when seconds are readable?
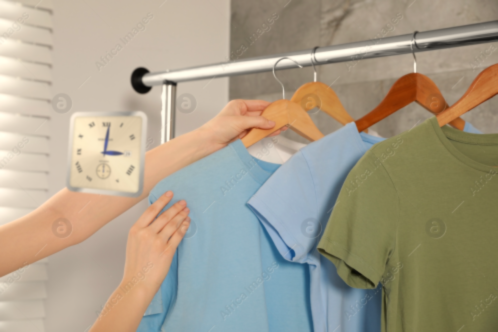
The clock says 3:01
